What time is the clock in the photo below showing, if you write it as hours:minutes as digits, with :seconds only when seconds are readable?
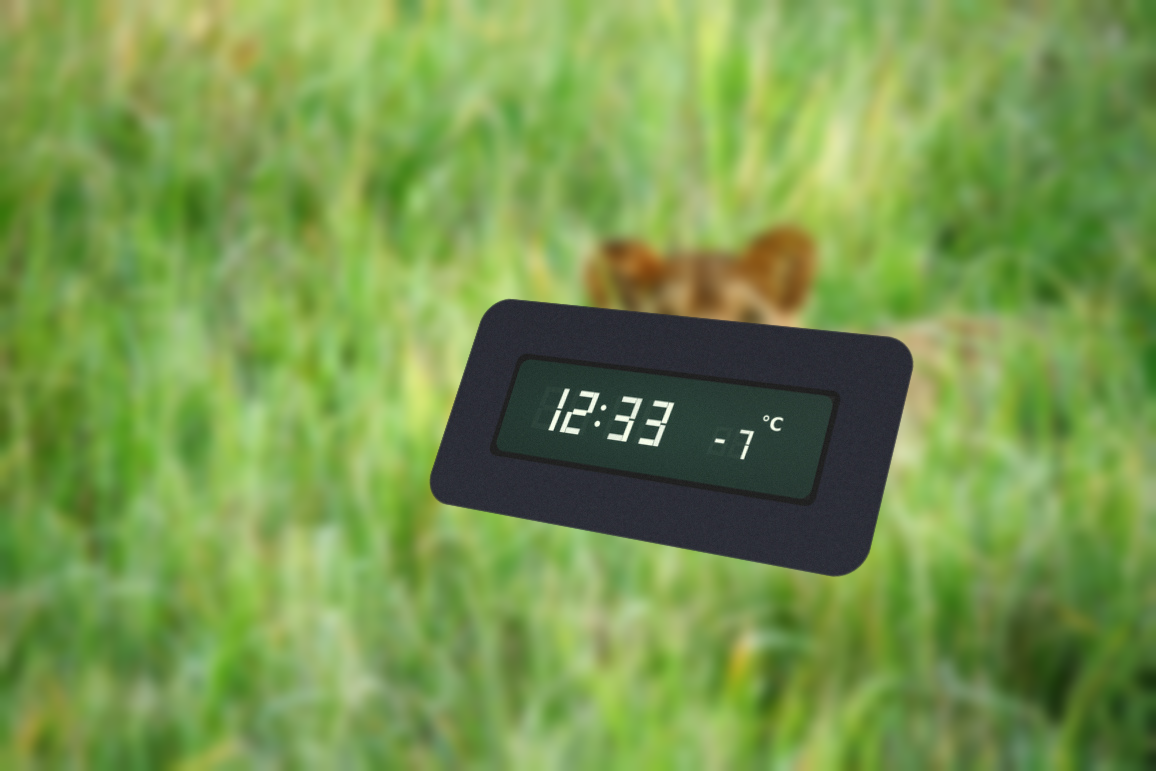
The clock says 12:33
